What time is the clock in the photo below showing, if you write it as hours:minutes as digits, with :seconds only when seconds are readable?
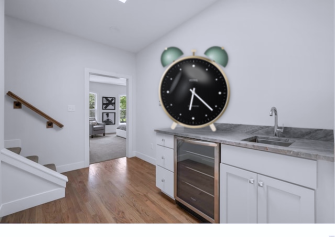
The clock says 6:22
